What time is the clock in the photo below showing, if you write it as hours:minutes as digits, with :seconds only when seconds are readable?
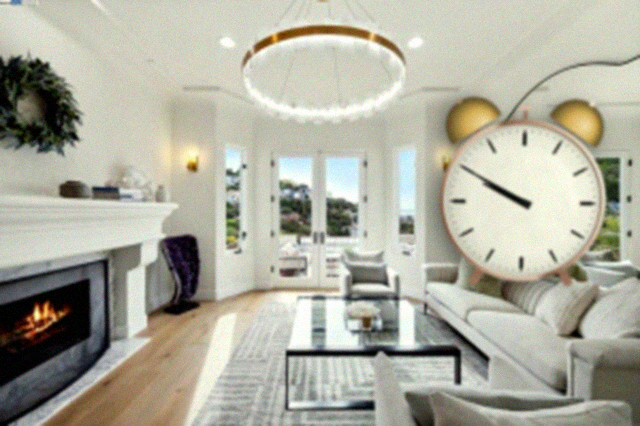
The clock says 9:50
